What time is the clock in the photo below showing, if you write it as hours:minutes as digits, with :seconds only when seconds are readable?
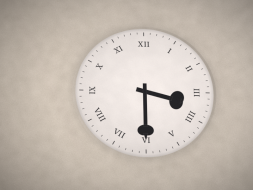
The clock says 3:30
